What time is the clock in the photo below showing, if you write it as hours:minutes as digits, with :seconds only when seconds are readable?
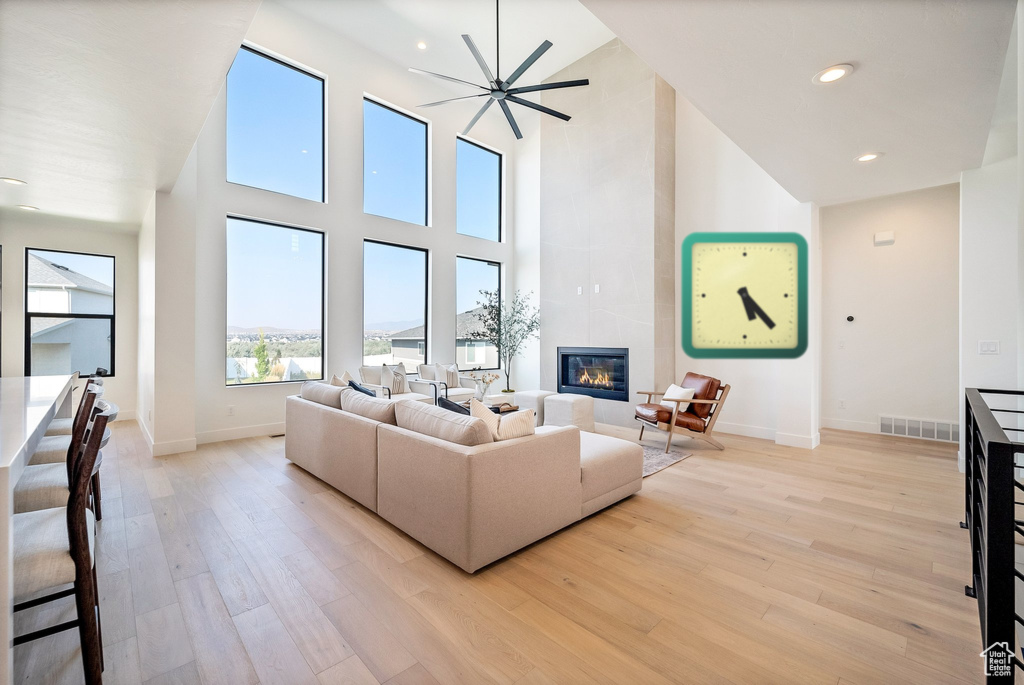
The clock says 5:23
